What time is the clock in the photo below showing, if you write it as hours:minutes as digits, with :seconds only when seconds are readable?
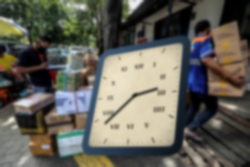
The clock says 2:38
